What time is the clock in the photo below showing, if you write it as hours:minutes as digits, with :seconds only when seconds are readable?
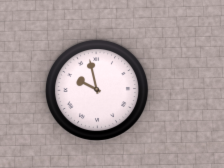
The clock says 9:58
